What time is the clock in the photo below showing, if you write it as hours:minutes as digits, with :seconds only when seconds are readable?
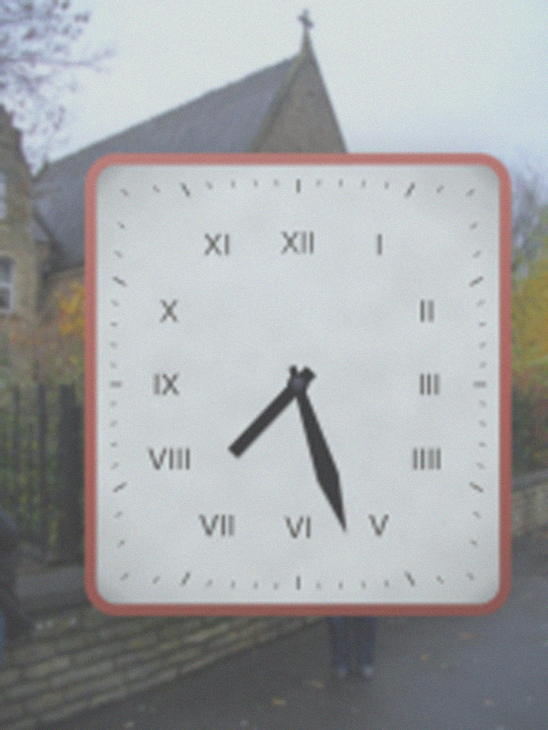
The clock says 7:27
